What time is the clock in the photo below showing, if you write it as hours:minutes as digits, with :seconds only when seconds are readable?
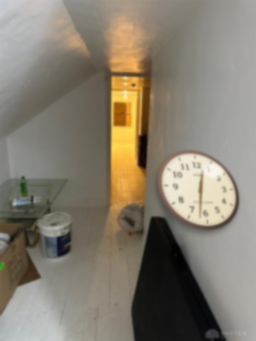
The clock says 12:32
